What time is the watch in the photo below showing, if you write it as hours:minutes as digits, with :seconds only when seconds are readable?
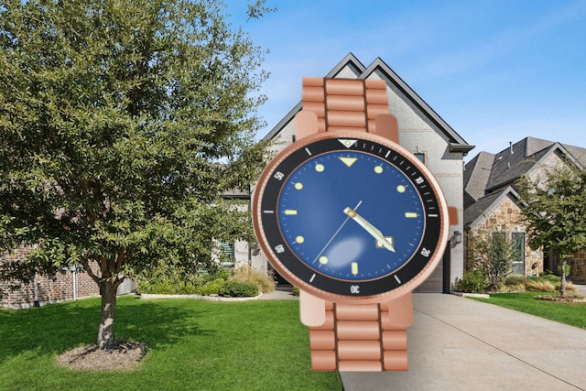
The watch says 4:22:36
